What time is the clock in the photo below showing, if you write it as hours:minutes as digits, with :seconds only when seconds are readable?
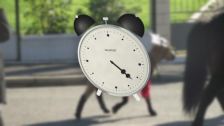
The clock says 4:22
